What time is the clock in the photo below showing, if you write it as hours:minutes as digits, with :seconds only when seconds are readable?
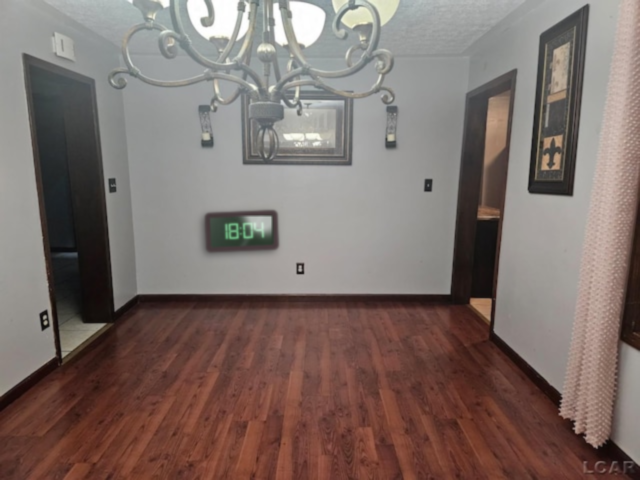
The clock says 18:04
